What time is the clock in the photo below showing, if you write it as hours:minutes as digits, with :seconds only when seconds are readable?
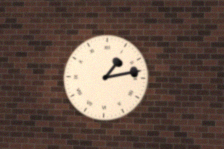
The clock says 1:13
